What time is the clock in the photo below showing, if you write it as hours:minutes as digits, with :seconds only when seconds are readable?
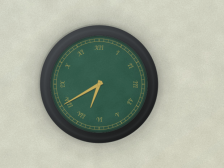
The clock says 6:40
